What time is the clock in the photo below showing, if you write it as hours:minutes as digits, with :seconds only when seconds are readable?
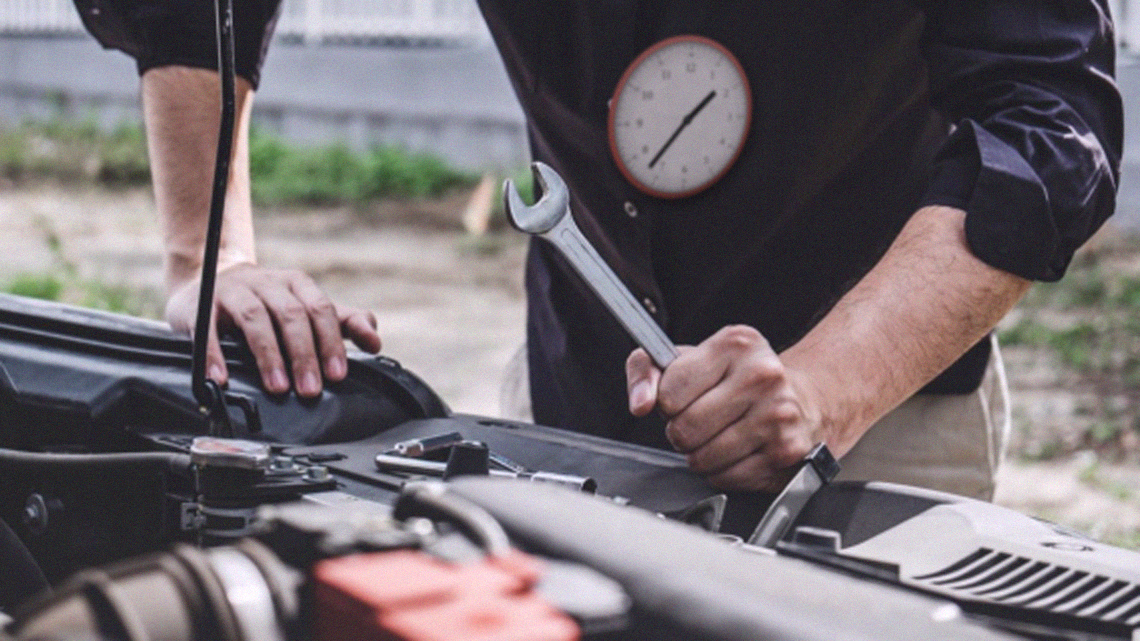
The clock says 1:37
